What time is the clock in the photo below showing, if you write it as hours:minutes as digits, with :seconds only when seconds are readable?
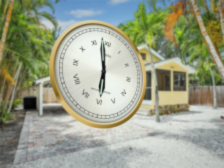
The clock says 5:58
